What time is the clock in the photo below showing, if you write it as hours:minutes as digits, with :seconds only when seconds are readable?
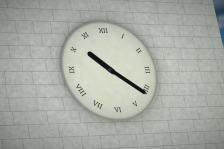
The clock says 10:21
